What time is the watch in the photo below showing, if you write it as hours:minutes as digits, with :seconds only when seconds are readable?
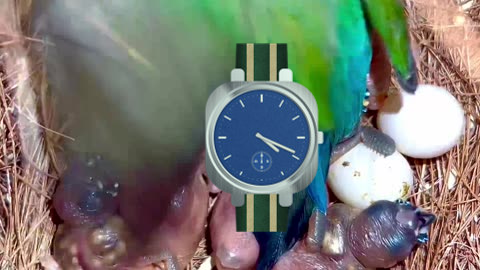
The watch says 4:19
